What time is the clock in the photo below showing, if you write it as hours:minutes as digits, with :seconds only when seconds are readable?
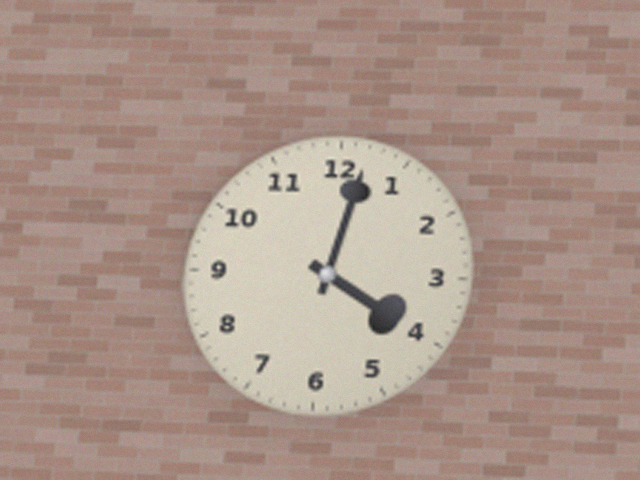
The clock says 4:02
